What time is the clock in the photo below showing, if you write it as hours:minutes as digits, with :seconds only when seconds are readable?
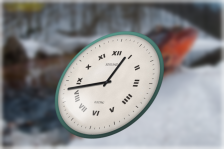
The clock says 12:43
